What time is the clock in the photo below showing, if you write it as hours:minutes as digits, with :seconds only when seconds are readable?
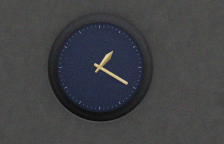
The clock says 1:20
